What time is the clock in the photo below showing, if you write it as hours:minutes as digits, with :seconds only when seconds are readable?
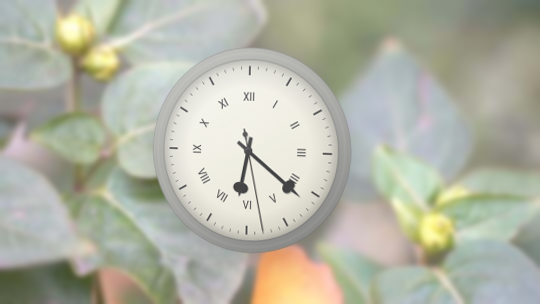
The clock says 6:21:28
